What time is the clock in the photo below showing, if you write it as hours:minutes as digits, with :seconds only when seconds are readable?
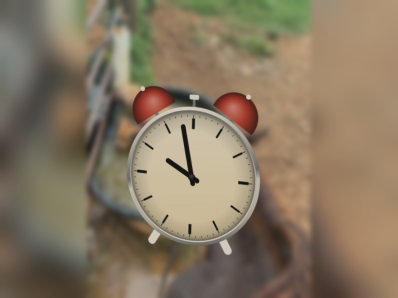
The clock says 9:58
